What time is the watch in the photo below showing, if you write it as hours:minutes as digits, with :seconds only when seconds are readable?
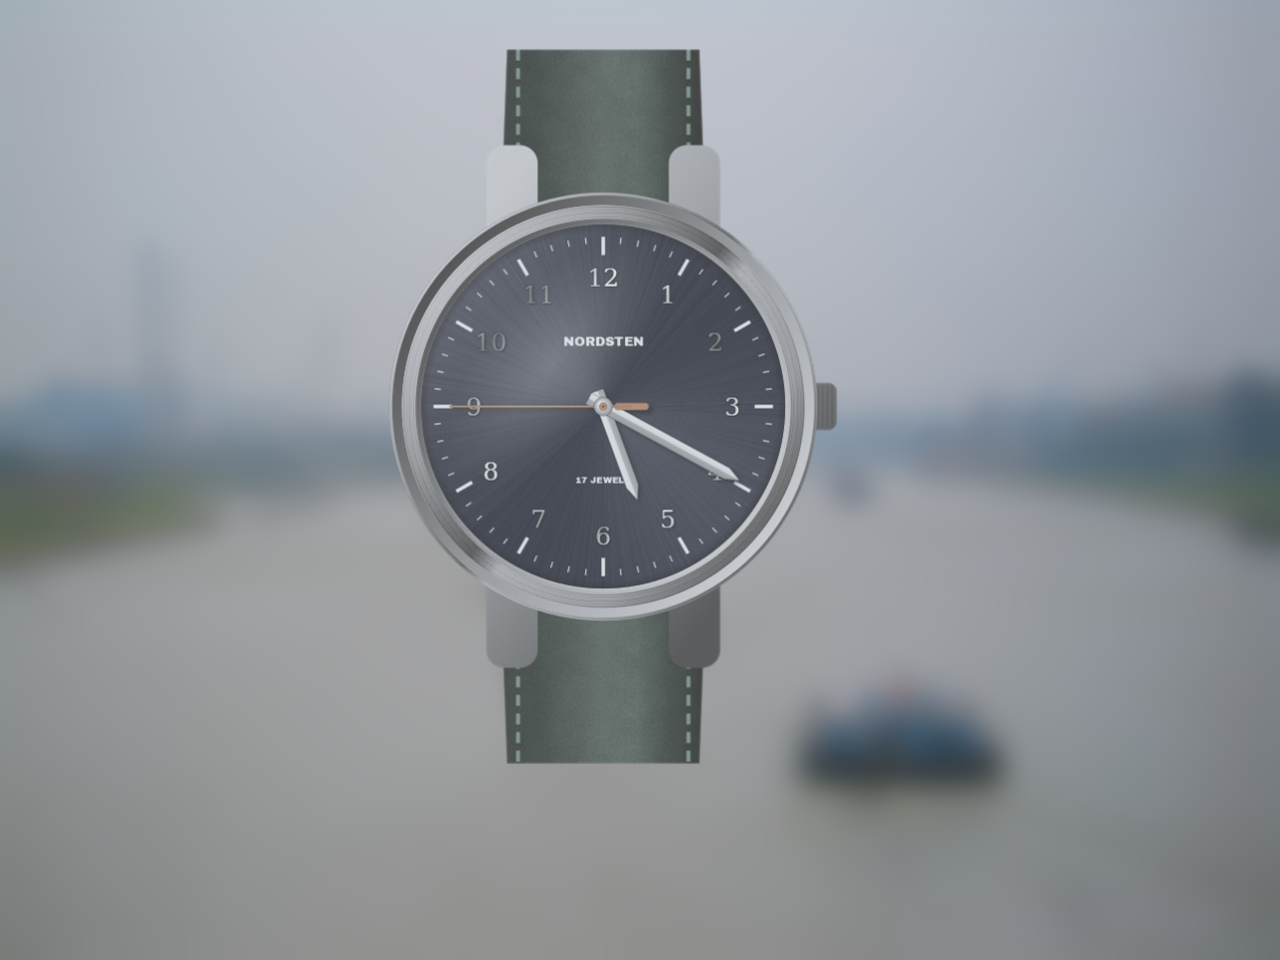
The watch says 5:19:45
